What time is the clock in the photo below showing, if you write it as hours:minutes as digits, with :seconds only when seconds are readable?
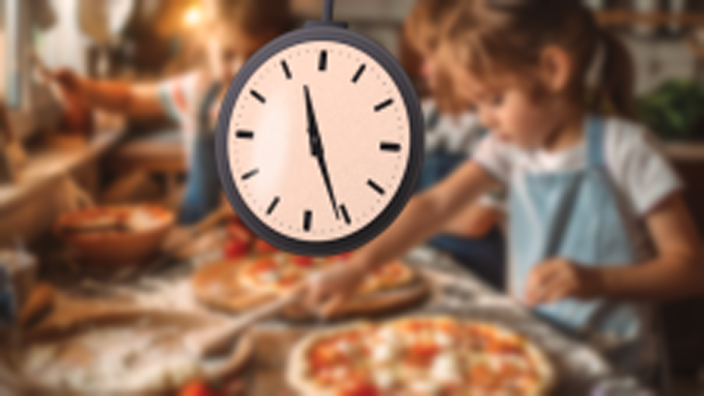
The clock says 11:26
